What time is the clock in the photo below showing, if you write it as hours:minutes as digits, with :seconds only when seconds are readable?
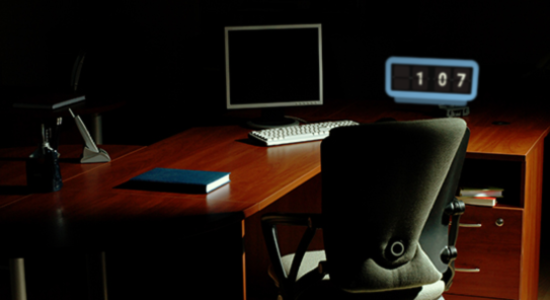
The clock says 1:07
